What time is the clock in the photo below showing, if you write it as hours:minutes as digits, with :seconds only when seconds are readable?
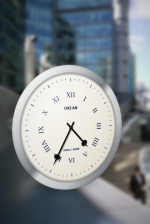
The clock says 4:35
